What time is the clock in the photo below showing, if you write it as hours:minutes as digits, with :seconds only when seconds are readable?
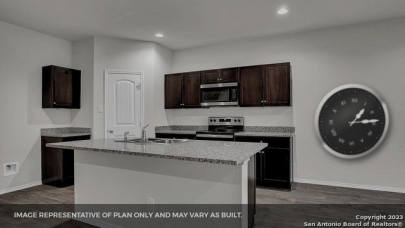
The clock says 1:14
